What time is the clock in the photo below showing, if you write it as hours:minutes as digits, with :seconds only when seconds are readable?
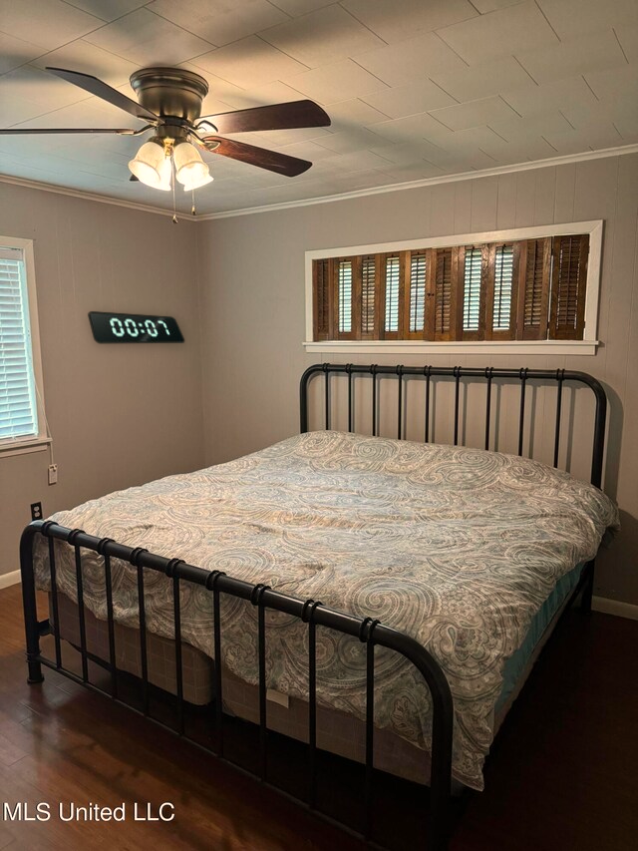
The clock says 0:07
